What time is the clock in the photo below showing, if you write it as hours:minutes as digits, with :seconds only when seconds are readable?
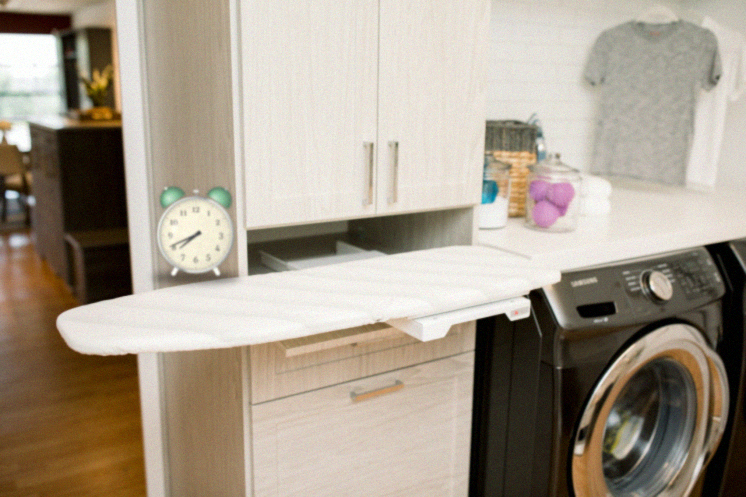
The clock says 7:41
